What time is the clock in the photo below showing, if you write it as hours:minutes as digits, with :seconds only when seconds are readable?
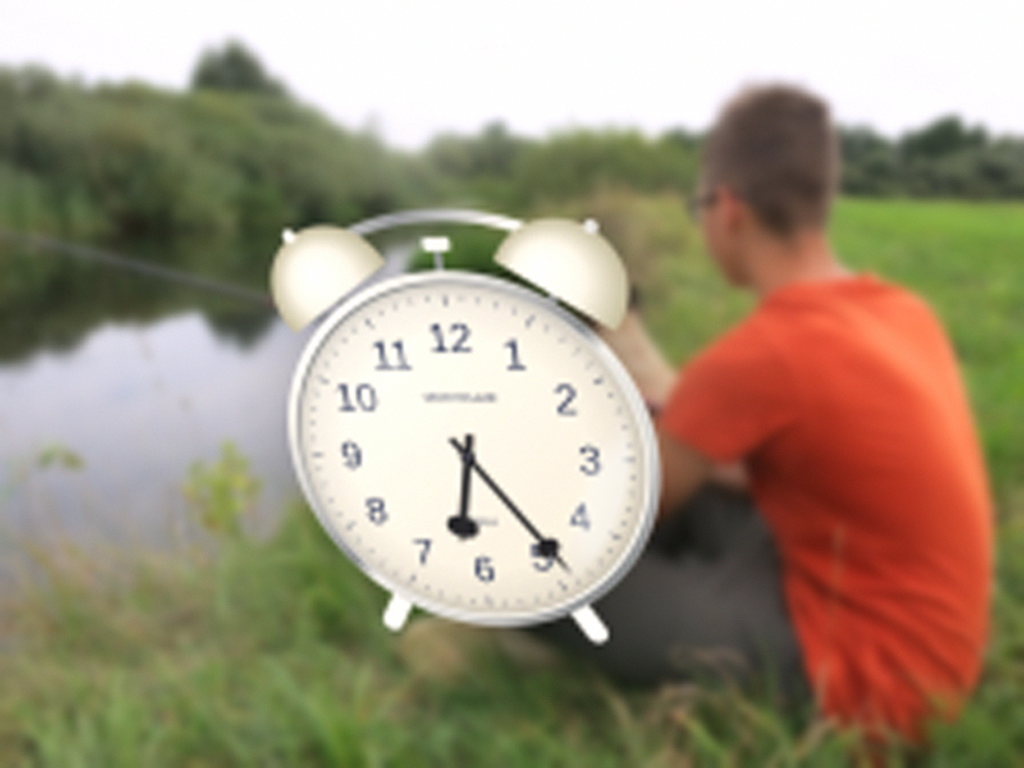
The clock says 6:24
